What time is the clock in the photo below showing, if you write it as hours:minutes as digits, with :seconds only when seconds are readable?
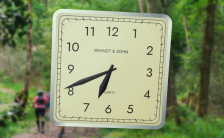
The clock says 6:41
